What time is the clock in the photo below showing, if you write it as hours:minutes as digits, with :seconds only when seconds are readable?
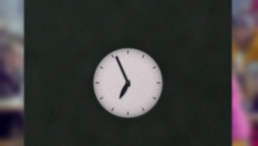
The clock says 6:56
